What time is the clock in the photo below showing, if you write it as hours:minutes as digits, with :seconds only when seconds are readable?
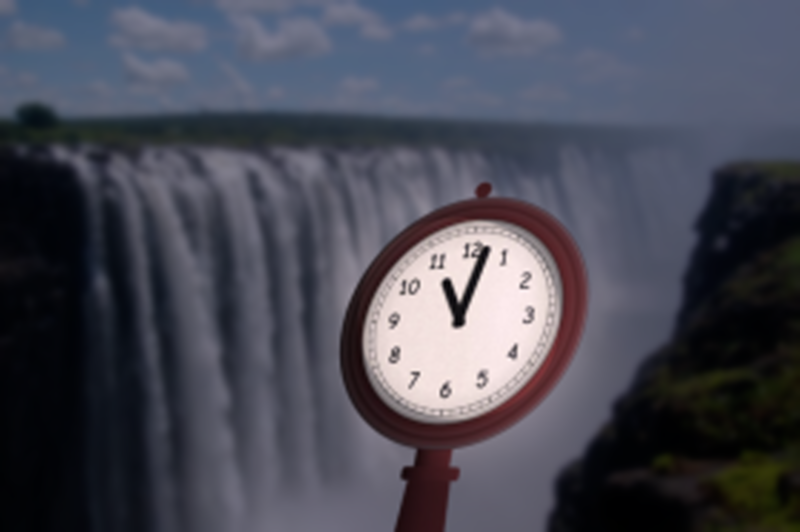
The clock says 11:02
